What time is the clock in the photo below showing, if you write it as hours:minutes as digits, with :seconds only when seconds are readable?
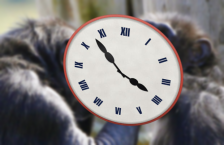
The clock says 3:53
